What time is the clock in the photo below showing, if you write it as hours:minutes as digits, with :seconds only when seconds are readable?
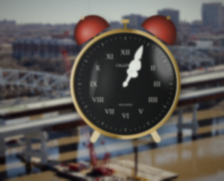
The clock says 1:04
